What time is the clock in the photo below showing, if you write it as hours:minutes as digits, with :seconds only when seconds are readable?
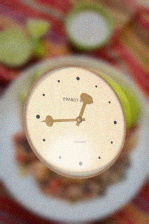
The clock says 12:44
